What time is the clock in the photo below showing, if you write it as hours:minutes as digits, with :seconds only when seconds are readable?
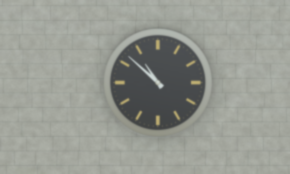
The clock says 10:52
